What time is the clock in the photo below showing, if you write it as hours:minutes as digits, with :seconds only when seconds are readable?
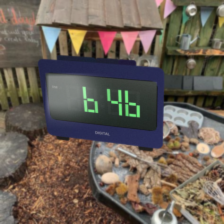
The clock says 6:46
